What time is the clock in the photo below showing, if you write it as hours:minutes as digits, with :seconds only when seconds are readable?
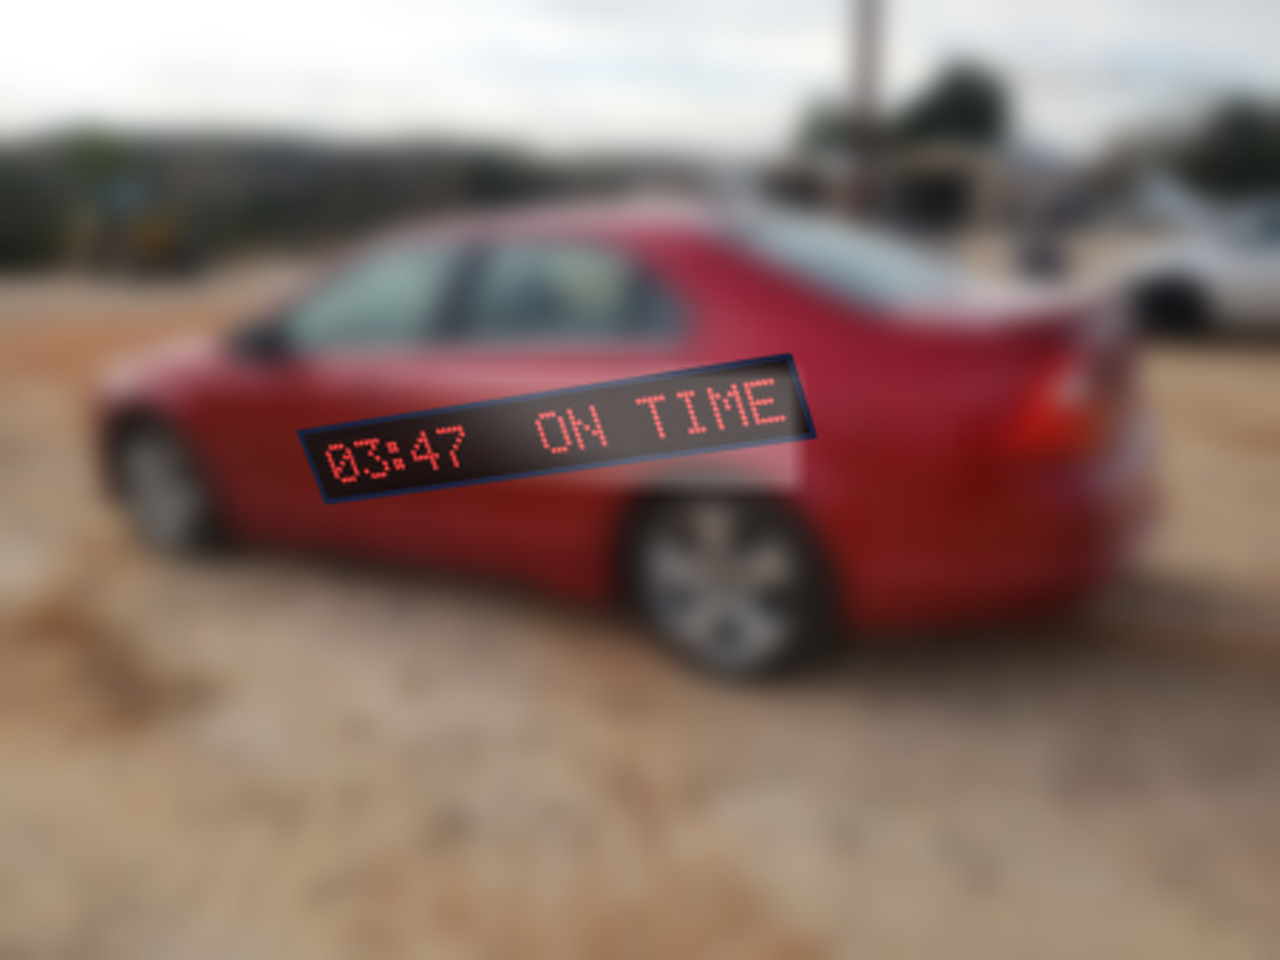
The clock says 3:47
